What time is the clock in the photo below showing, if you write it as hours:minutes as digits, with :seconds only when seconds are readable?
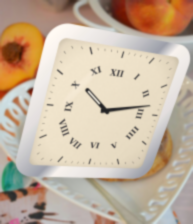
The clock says 10:13
